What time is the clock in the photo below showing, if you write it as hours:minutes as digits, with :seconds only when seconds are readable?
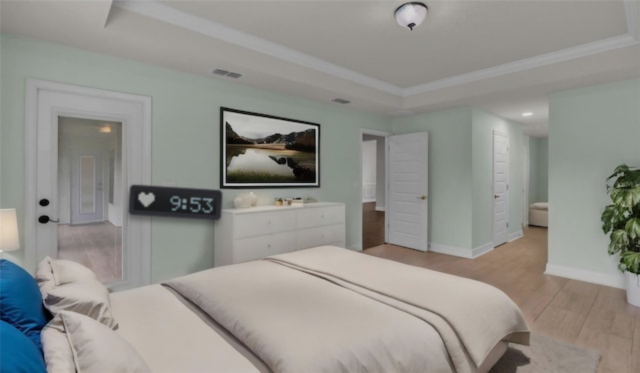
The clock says 9:53
